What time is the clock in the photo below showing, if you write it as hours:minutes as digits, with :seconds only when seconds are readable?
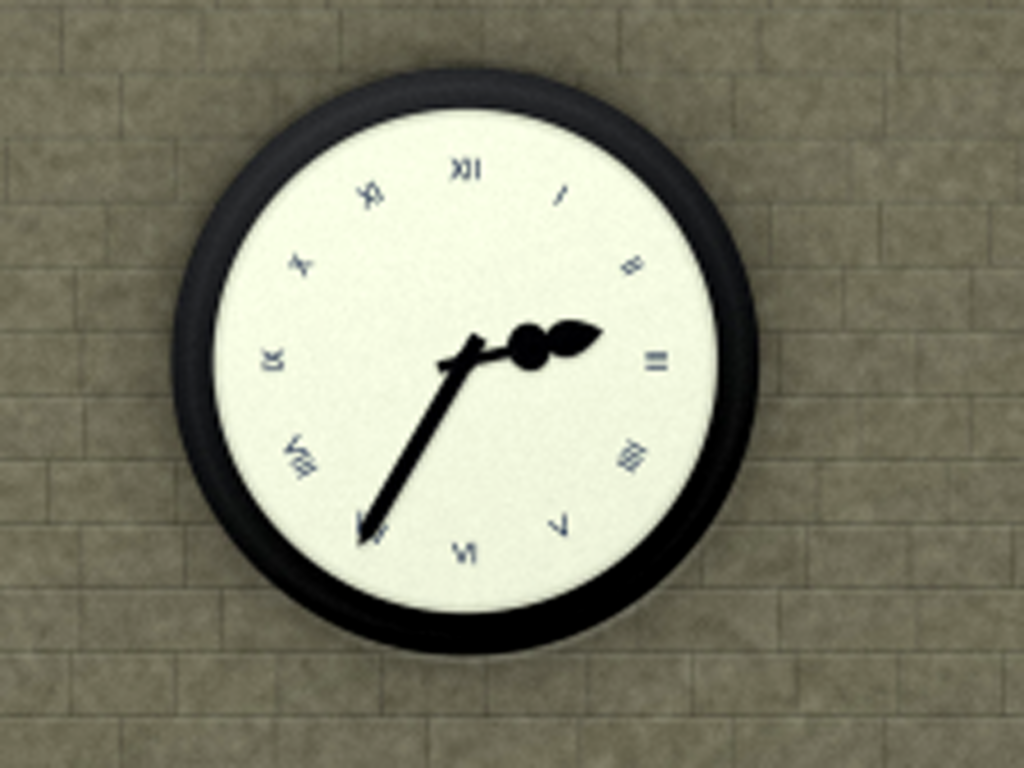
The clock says 2:35
